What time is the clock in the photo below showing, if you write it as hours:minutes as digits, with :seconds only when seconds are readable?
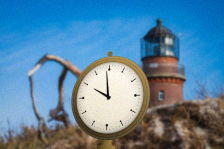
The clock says 9:59
